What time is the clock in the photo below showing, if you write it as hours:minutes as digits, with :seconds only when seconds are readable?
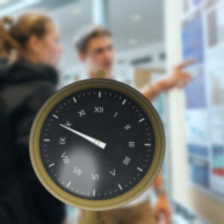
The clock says 9:49
